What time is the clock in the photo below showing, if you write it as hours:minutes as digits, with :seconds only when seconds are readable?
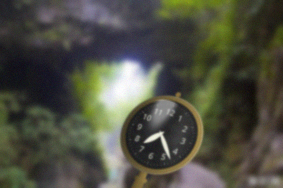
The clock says 7:23
